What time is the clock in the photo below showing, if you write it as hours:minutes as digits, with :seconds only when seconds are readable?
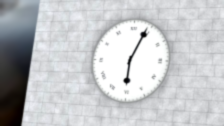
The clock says 6:04
